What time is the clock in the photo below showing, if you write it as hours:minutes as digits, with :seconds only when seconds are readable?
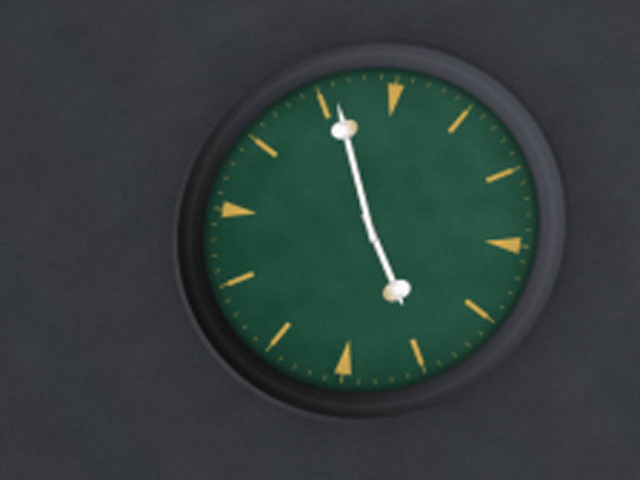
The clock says 4:56
